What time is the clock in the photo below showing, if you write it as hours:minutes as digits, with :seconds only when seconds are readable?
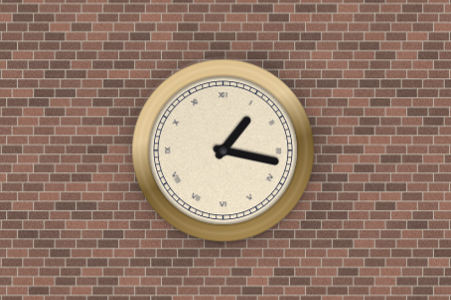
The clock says 1:17
